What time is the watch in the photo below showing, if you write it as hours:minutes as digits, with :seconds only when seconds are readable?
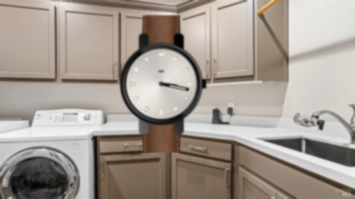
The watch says 3:17
